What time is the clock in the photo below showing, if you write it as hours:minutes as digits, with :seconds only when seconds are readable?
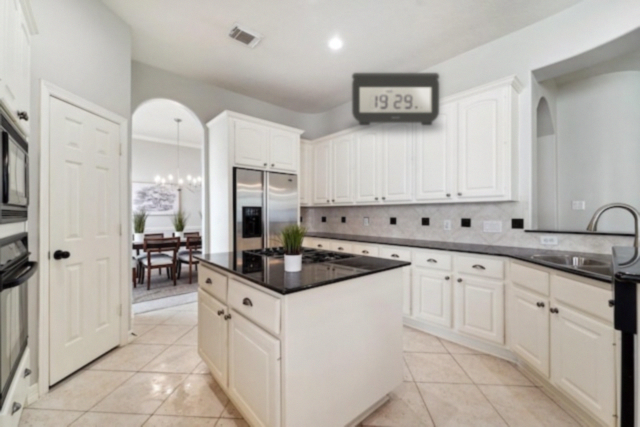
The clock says 19:29
